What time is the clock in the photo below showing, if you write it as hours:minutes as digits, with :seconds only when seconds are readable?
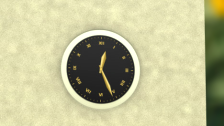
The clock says 12:26
